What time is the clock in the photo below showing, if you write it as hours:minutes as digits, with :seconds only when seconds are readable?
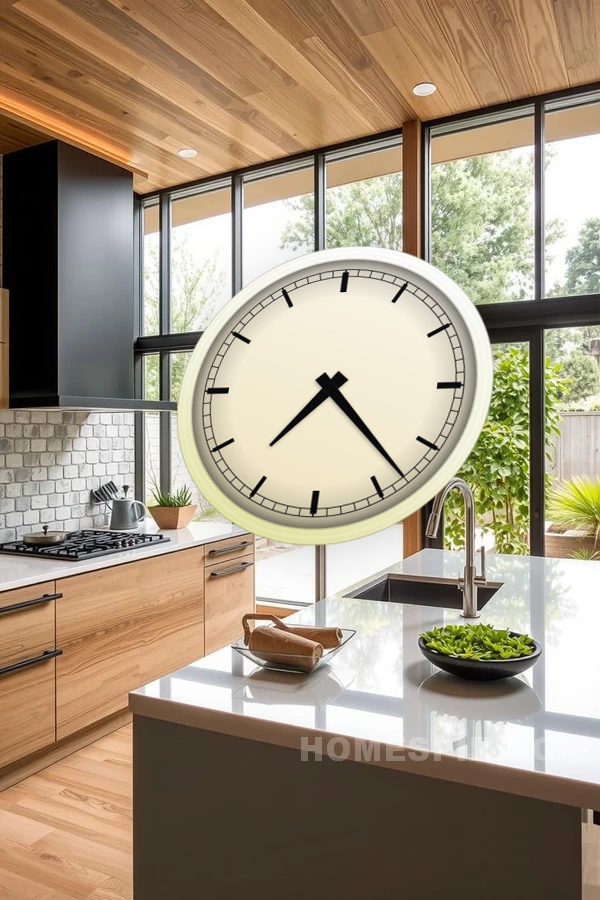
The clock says 7:23
